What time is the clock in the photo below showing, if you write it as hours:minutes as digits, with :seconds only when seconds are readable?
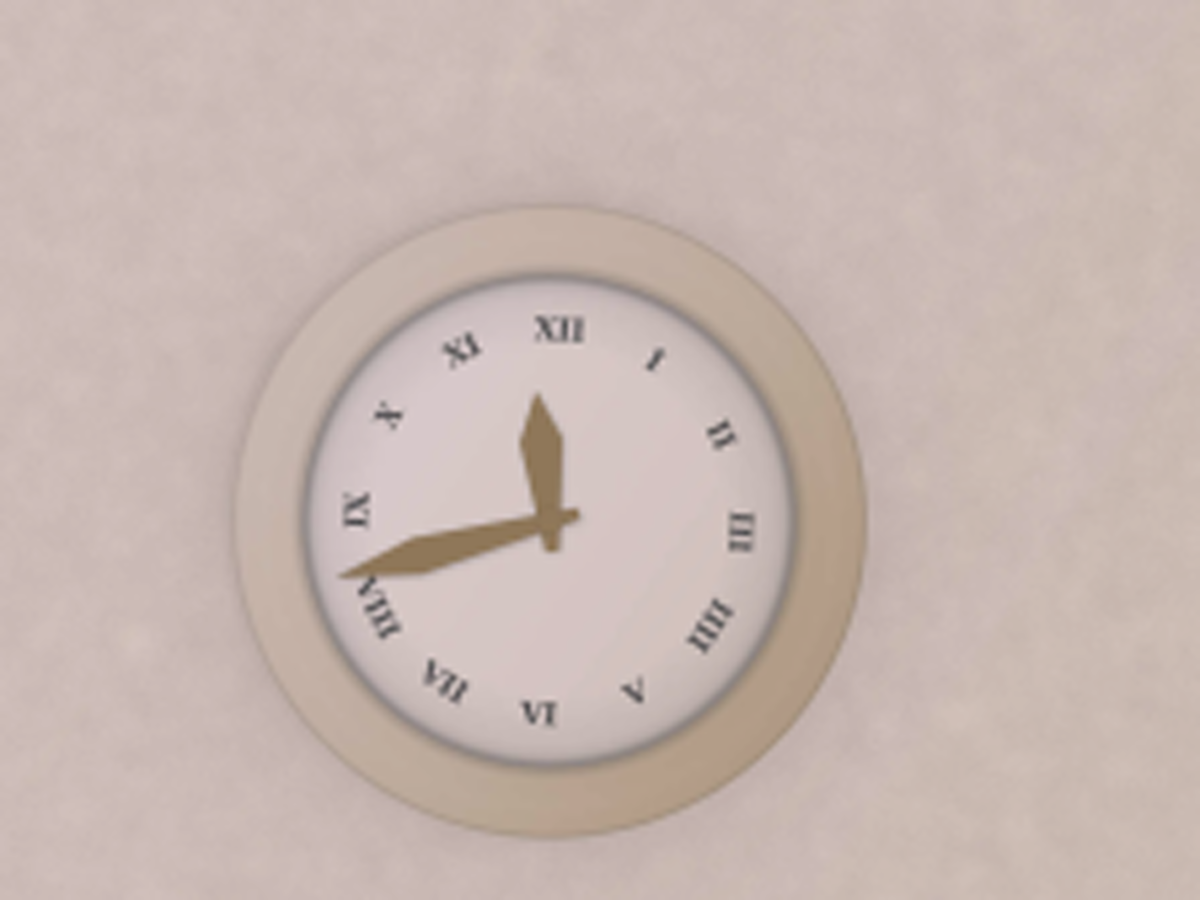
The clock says 11:42
